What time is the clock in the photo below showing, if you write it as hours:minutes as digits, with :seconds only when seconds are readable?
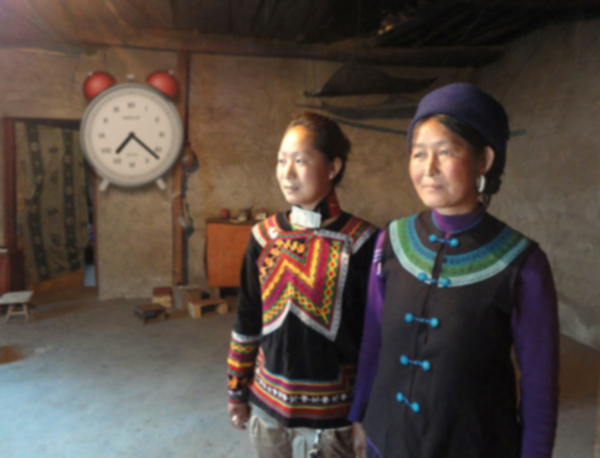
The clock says 7:22
